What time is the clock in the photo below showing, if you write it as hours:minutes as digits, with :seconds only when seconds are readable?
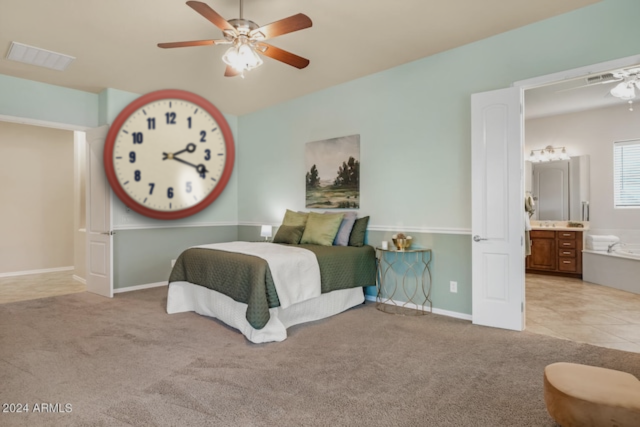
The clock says 2:19
